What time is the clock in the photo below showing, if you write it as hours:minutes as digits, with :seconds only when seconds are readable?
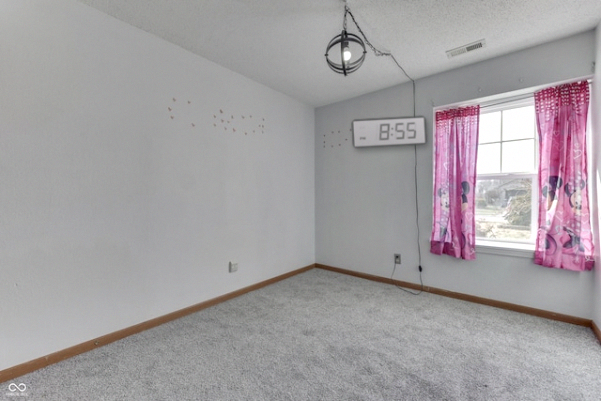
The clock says 8:55
